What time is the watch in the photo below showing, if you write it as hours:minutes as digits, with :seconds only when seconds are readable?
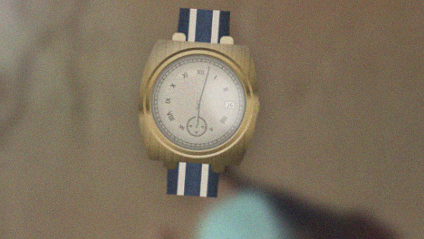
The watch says 6:02
